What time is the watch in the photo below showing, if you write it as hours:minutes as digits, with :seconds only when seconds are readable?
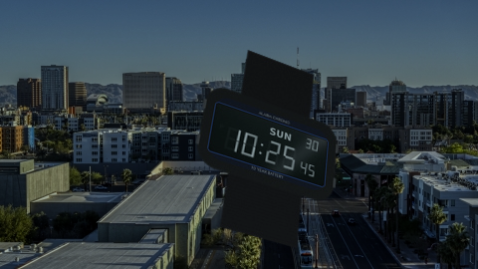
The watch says 10:25:45
